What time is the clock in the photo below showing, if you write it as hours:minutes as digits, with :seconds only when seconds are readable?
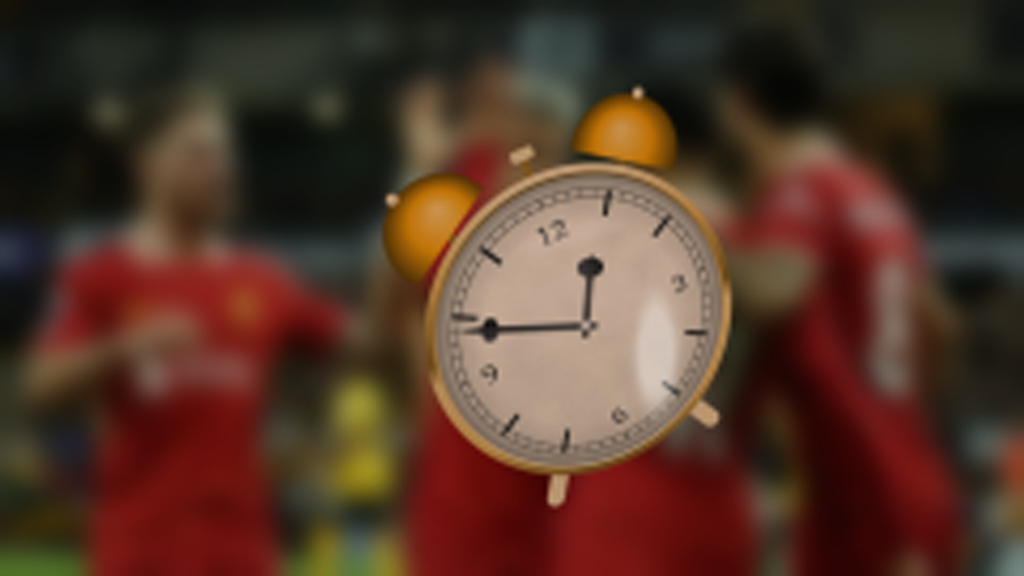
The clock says 12:49
